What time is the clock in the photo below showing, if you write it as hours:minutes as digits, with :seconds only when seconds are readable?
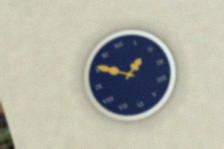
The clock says 1:51
